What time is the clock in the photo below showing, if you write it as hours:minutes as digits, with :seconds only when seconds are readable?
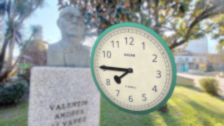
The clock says 7:45
